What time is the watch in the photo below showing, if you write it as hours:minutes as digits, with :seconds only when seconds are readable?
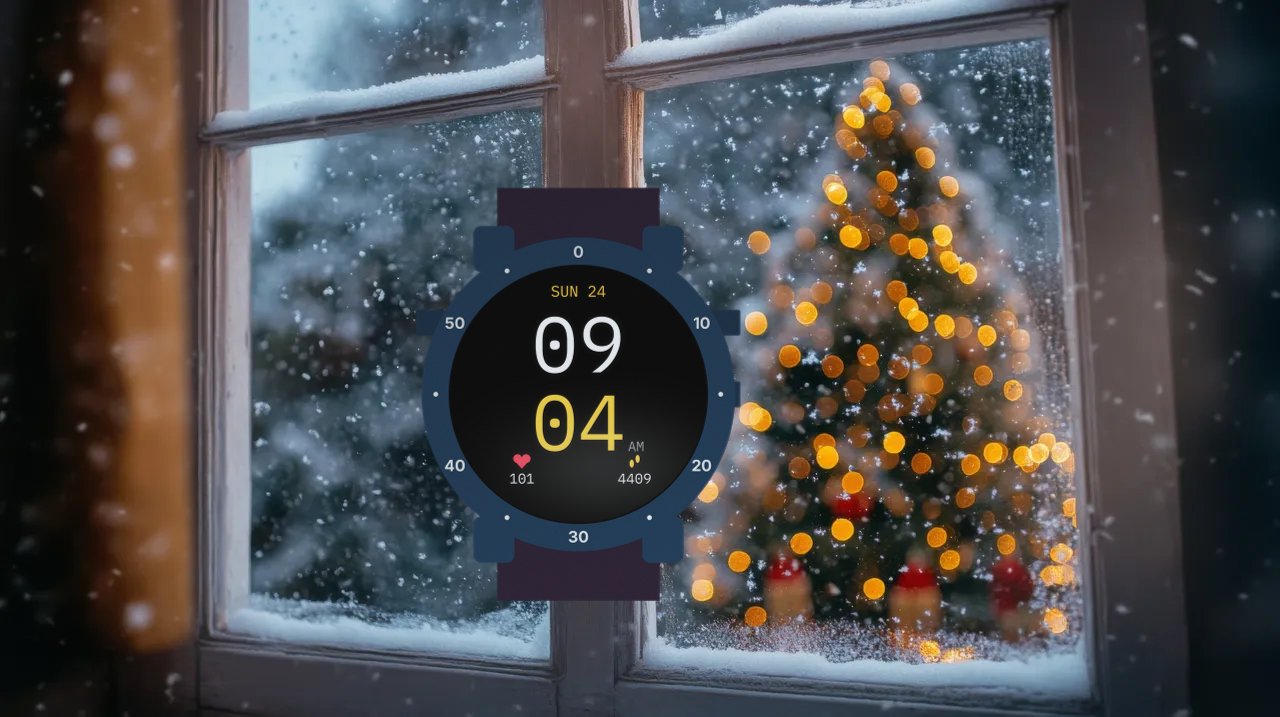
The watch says 9:04
